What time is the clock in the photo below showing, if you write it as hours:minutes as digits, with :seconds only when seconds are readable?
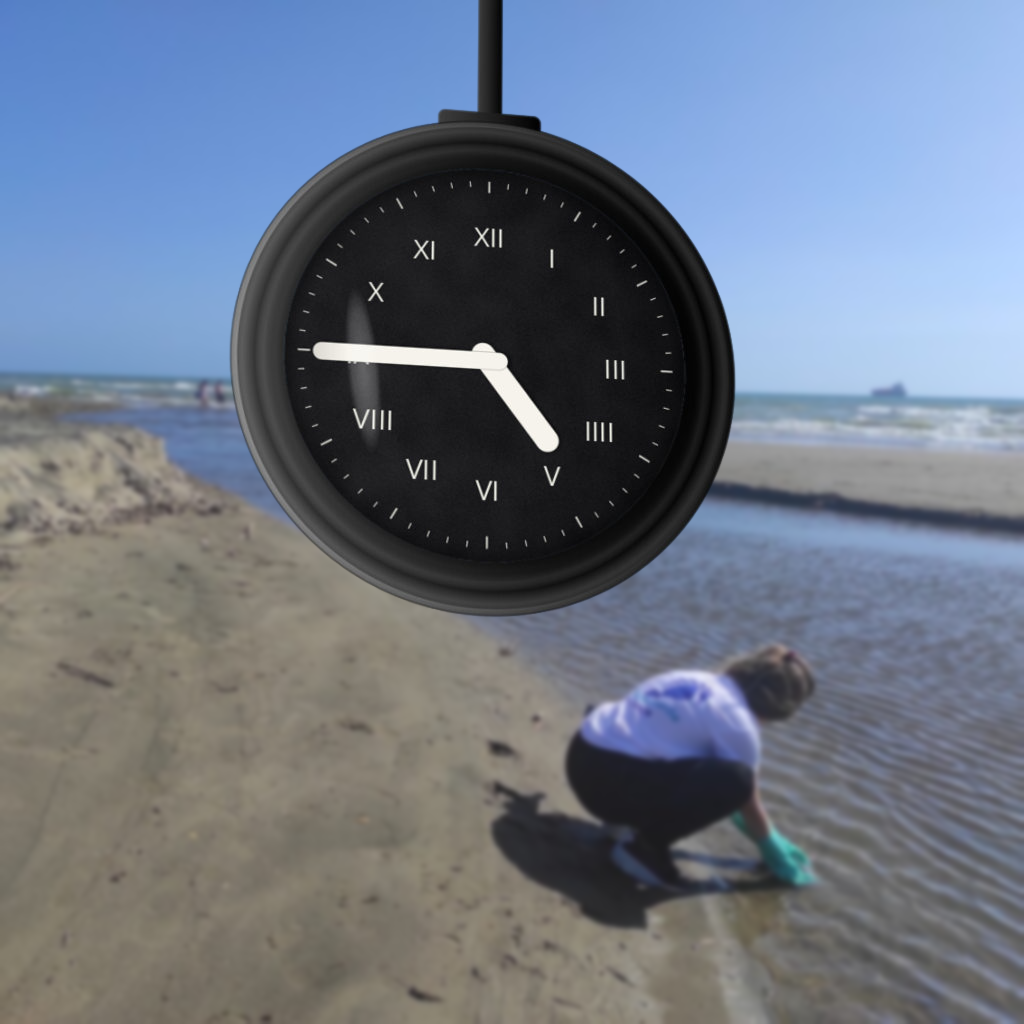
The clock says 4:45
